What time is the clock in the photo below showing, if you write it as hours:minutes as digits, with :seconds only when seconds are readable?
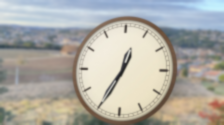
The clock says 12:35
